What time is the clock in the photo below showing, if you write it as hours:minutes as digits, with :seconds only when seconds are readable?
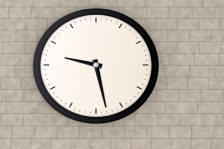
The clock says 9:28
